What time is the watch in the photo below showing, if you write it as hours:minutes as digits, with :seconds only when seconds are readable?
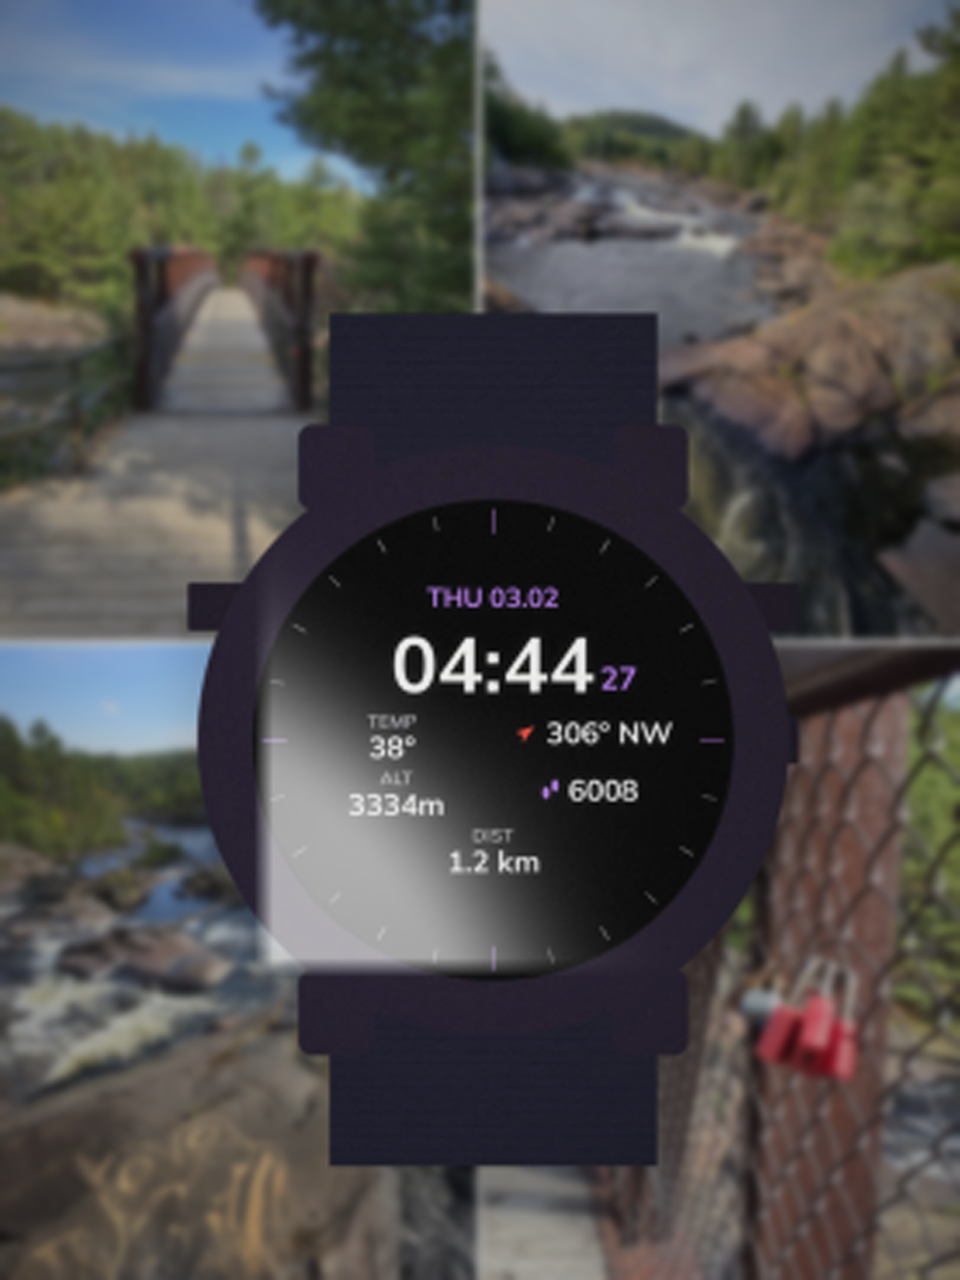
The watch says 4:44:27
